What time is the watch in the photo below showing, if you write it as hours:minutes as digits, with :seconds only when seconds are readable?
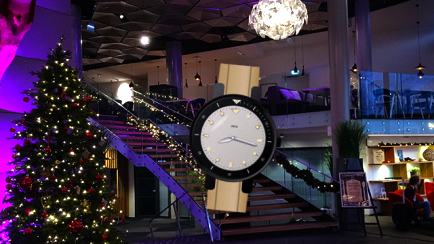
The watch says 8:17
